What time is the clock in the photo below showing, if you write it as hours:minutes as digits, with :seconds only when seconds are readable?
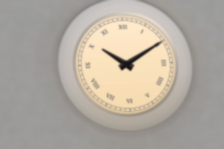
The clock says 10:10
